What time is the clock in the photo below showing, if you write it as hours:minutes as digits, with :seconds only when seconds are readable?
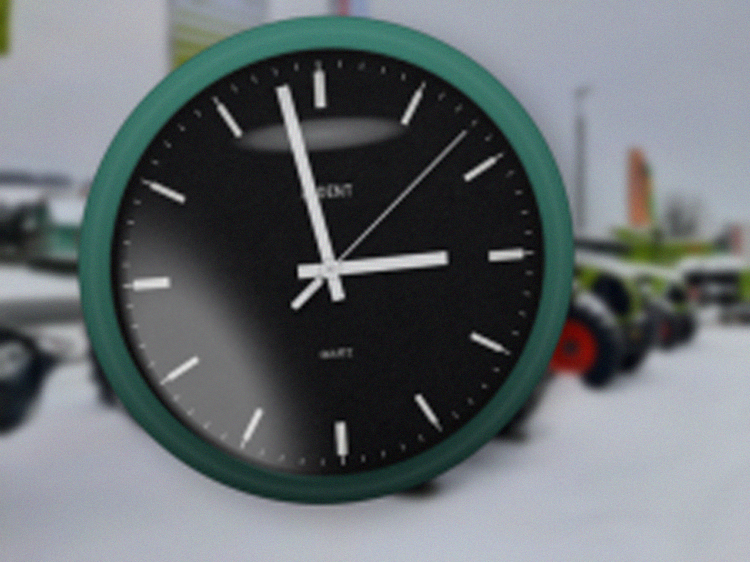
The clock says 2:58:08
